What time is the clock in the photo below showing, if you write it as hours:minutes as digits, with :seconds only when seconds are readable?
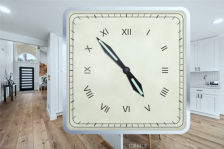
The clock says 4:53
